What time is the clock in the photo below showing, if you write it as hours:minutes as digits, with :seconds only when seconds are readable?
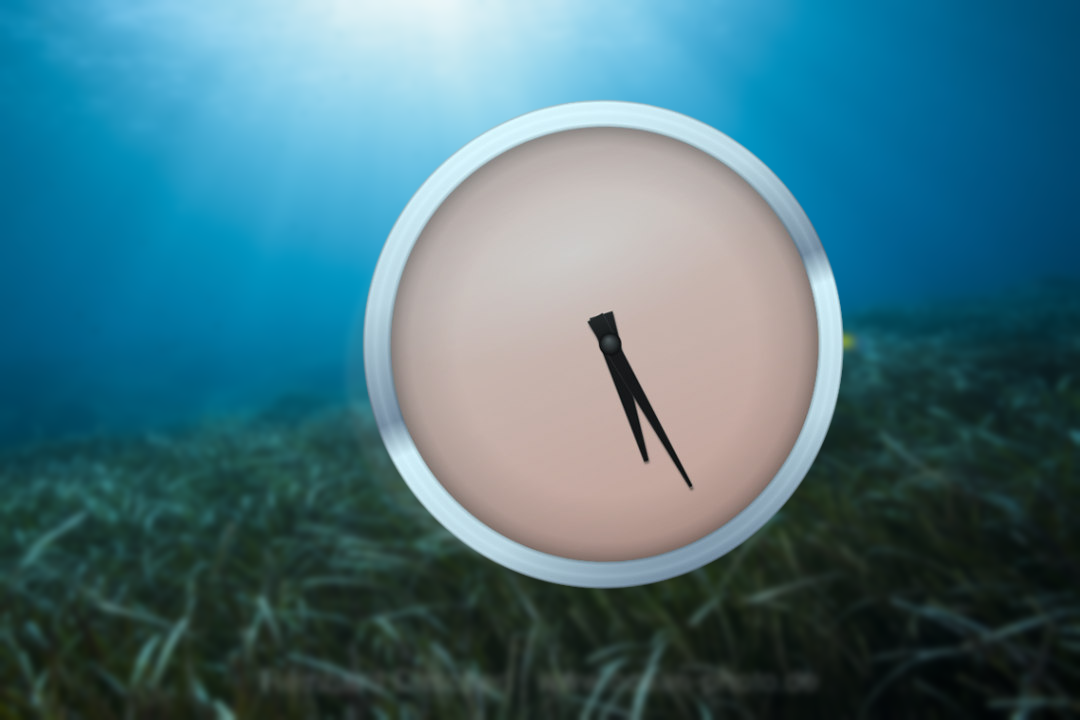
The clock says 5:25
